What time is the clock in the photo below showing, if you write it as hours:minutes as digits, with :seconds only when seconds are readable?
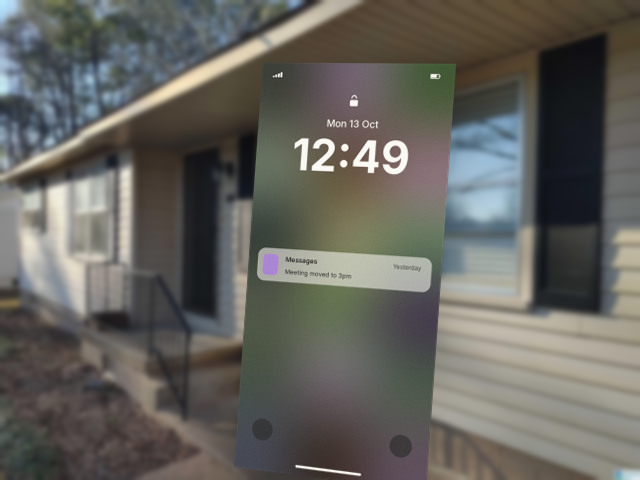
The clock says 12:49
